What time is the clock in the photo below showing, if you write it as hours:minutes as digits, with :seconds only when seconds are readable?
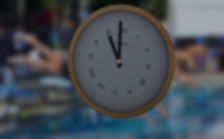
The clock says 10:59
